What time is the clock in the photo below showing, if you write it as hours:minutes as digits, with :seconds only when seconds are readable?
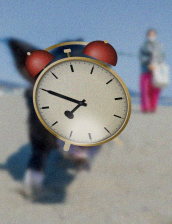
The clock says 7:50
